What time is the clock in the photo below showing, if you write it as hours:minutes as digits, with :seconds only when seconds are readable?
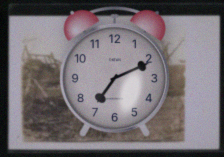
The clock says 7:11
